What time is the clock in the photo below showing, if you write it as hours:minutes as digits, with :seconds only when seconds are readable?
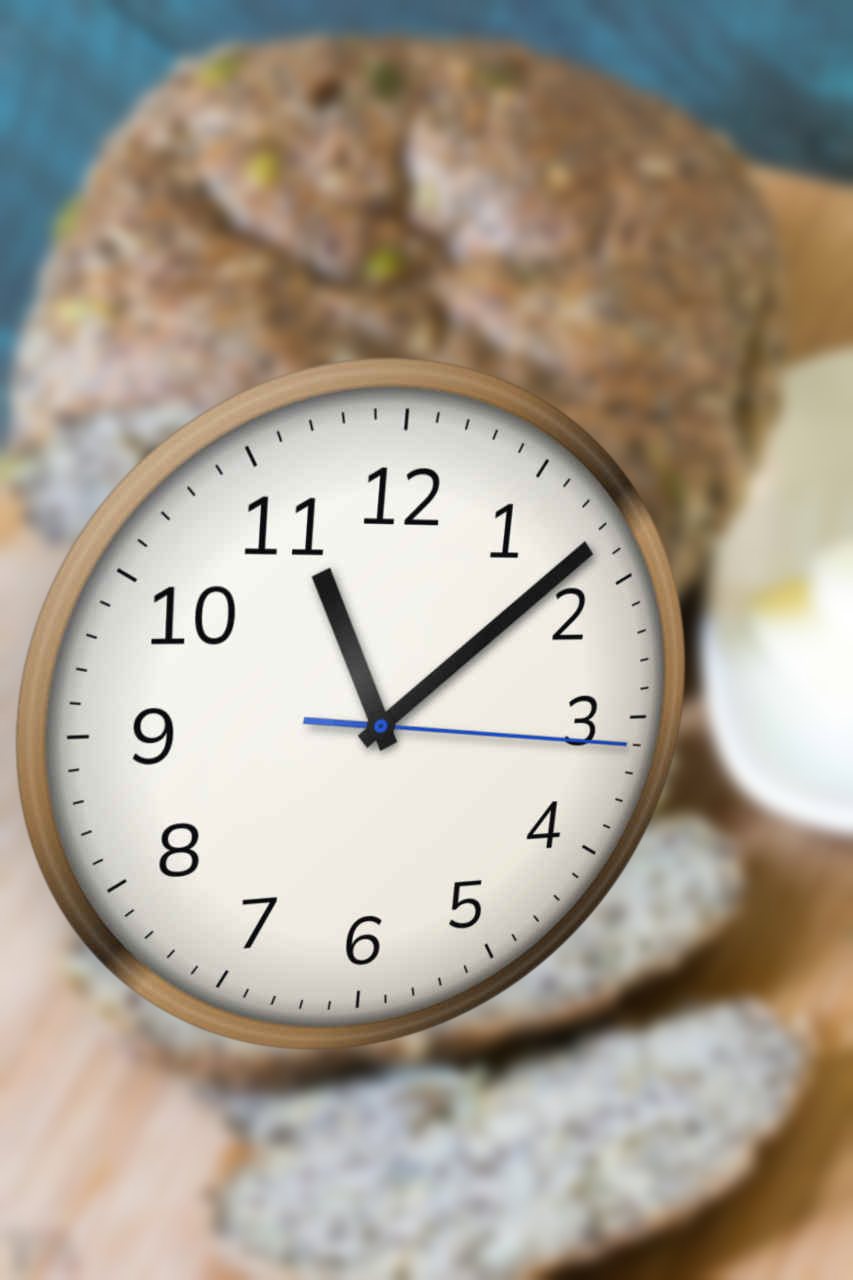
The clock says 11:08:16
